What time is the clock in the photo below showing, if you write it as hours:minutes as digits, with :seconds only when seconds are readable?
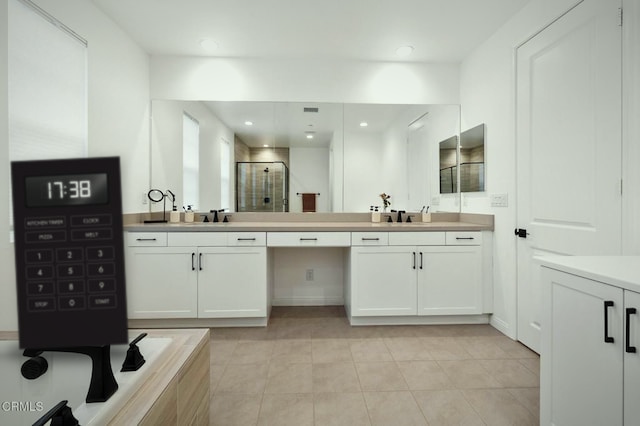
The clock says 17:38
